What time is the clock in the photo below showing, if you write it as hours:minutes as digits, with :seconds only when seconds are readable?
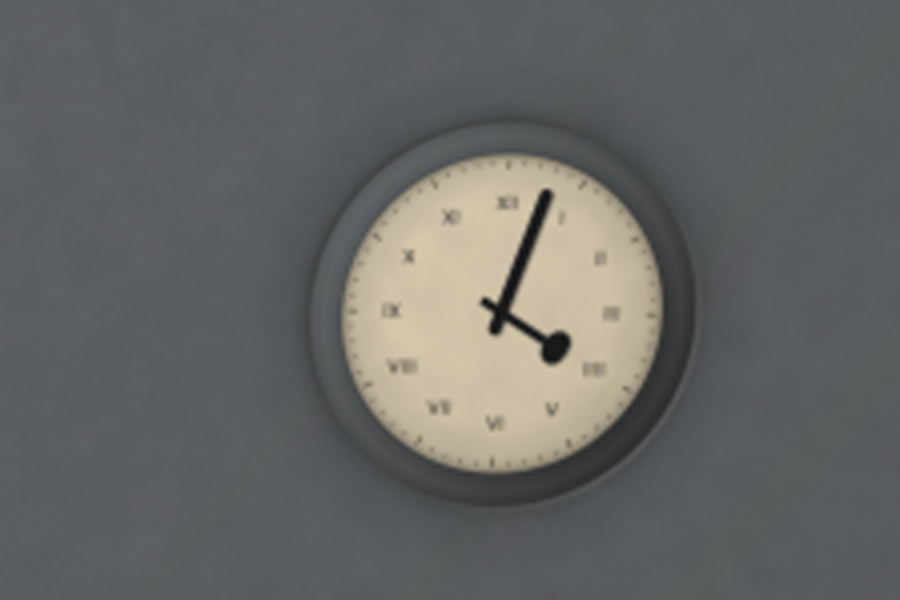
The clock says 4:03
